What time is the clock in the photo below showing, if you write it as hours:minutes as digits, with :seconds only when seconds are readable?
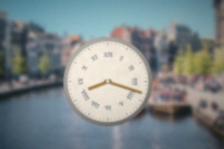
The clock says 8:18
